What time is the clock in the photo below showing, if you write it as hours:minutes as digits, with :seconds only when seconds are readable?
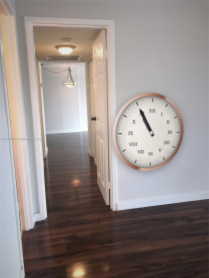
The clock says 10:55
